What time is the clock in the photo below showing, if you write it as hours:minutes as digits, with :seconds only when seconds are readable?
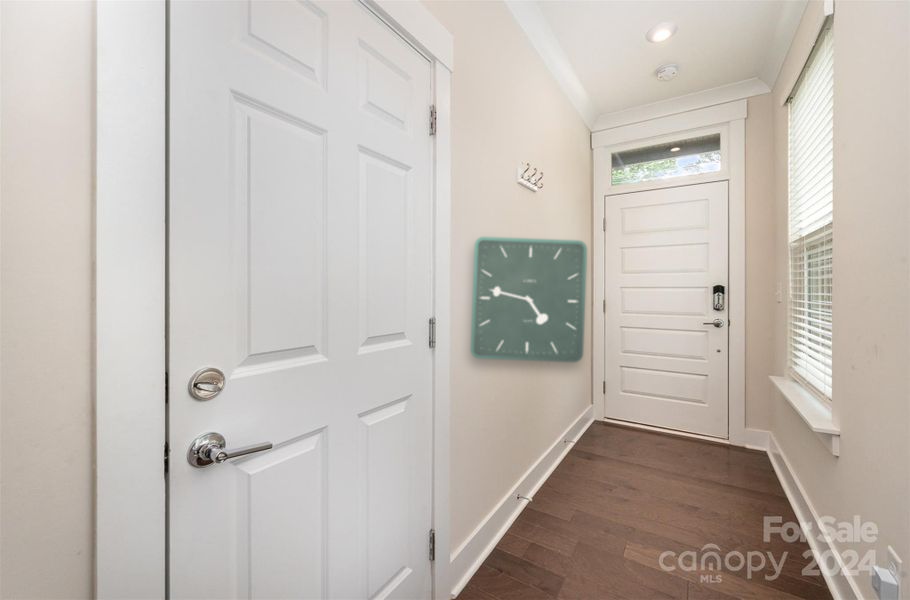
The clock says 4:47
